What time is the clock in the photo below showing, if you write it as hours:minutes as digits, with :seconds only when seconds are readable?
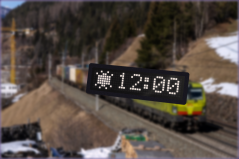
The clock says 12:00
